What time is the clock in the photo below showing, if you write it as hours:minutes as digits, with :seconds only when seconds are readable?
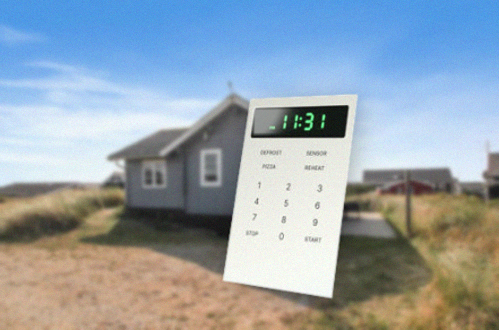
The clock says 11:31
